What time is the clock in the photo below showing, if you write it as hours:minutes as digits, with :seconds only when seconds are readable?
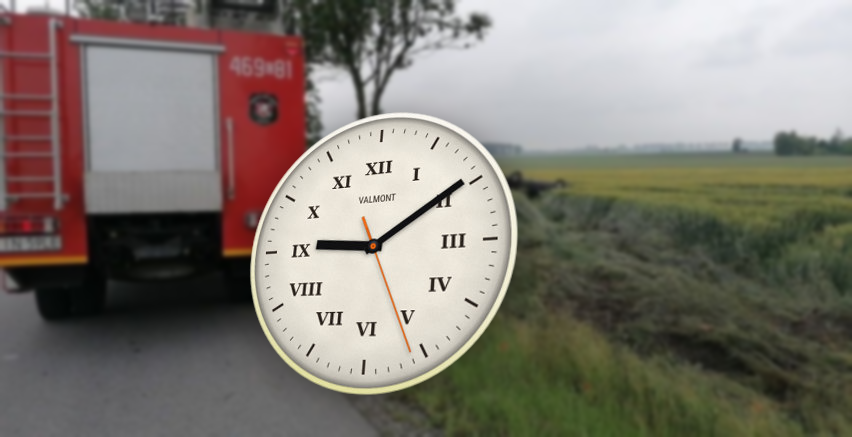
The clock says 9:09:26
